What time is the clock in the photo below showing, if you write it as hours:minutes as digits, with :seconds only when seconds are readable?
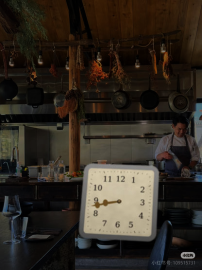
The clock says 8:43
